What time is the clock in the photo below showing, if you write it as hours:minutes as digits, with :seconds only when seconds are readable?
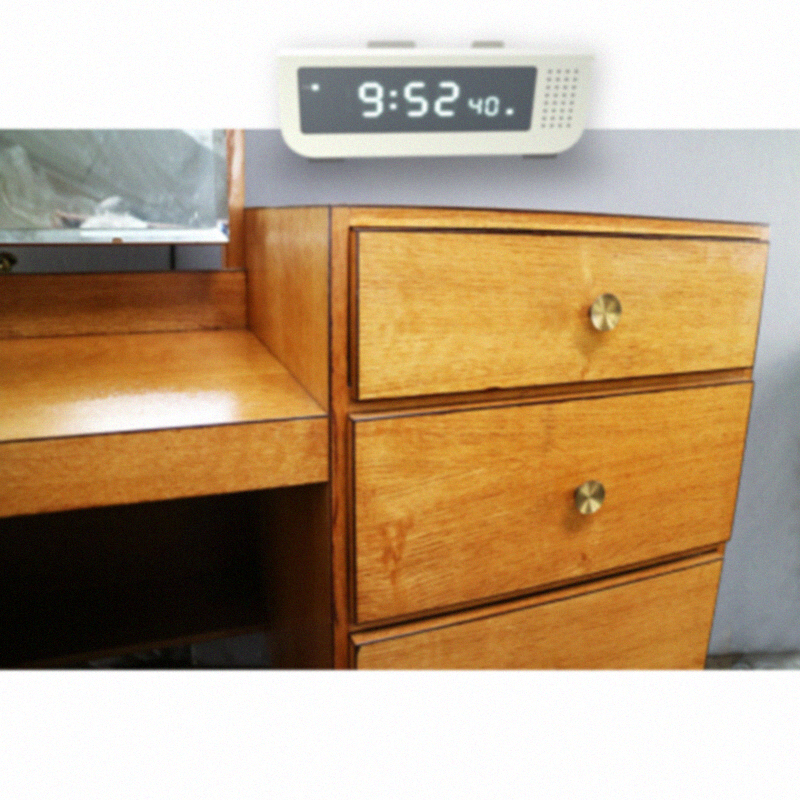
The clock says 9:52:40
